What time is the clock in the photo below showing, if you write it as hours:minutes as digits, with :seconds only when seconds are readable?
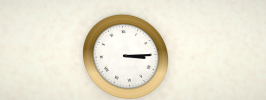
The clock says 3:15
